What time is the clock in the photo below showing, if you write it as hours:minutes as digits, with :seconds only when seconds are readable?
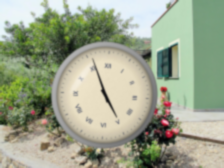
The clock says 4:56
